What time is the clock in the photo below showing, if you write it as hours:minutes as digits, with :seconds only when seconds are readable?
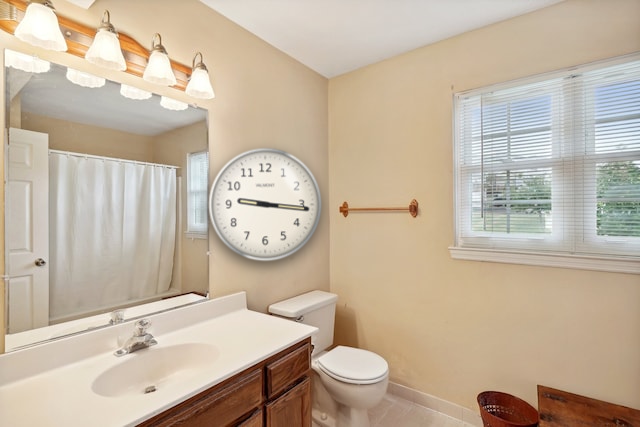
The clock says 9:16
